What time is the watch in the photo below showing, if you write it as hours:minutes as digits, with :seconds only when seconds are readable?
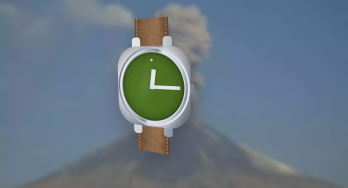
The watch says 12:15
